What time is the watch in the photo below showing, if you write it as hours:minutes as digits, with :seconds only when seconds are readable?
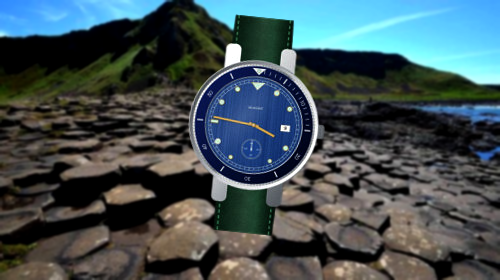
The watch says 3:46
